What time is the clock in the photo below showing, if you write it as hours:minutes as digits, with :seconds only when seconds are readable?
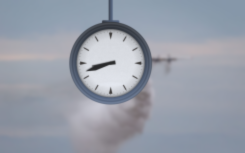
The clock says 8:42
